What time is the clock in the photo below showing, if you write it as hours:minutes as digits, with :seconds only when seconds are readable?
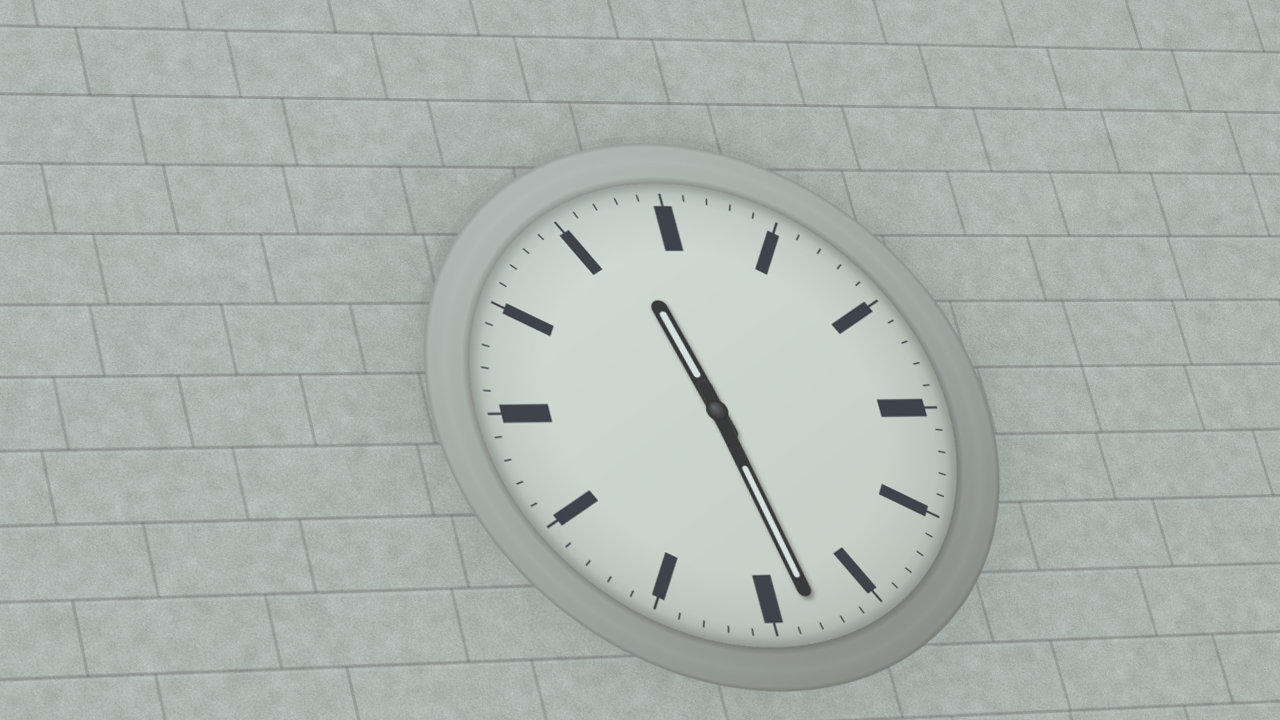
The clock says 11:28
